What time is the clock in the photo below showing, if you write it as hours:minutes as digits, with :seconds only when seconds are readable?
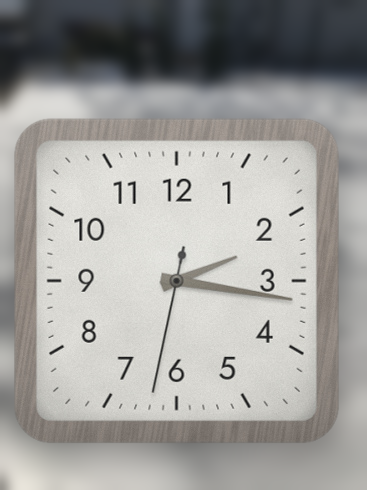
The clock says 2:16:32
